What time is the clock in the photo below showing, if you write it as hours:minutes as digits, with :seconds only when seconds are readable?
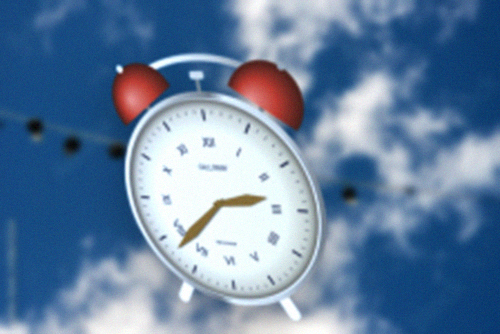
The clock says 2:38
